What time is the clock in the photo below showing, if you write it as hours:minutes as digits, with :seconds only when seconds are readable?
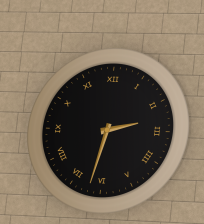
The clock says 2:32
